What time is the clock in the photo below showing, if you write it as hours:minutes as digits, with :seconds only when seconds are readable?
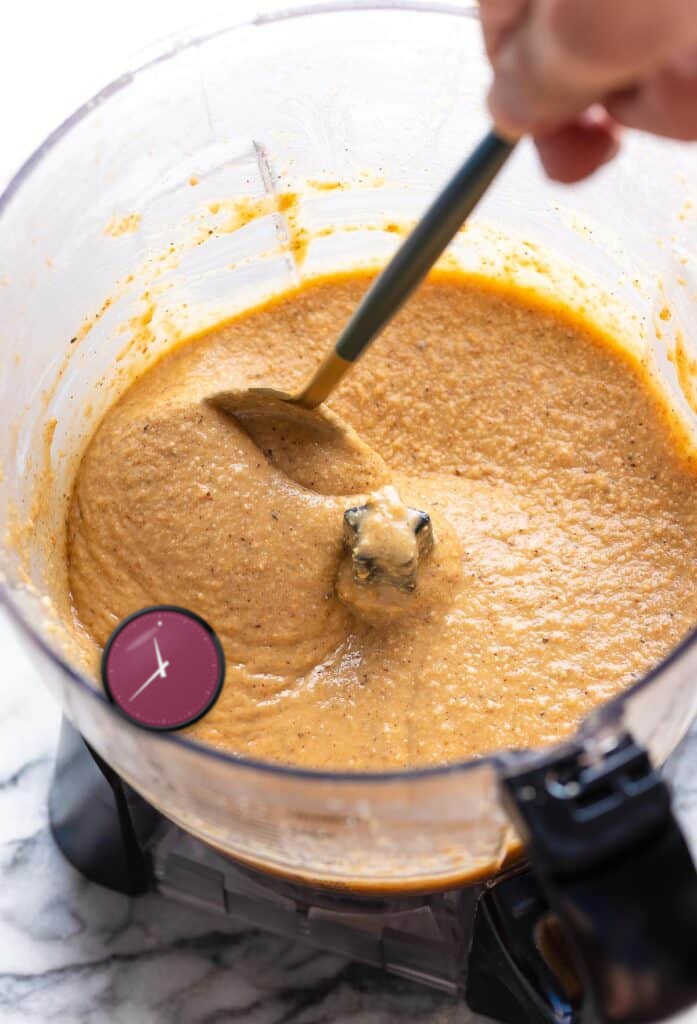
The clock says 11:38
